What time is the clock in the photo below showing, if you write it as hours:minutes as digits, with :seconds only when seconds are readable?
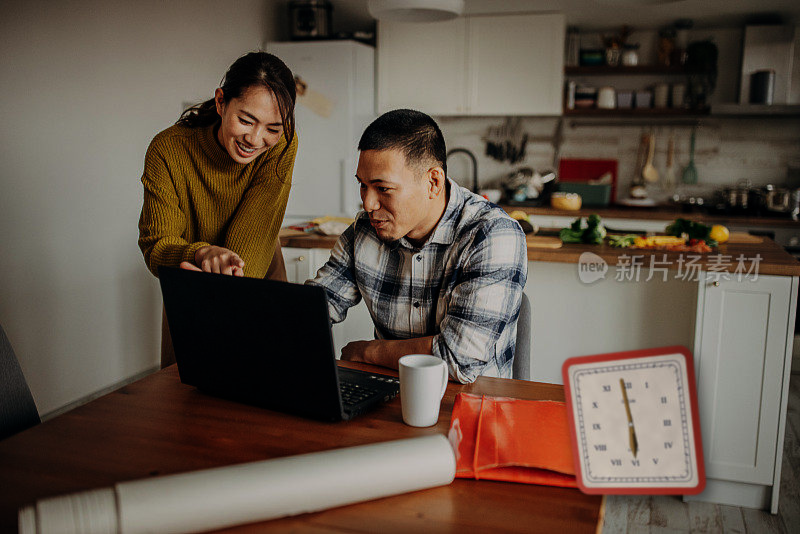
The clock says 5:59
